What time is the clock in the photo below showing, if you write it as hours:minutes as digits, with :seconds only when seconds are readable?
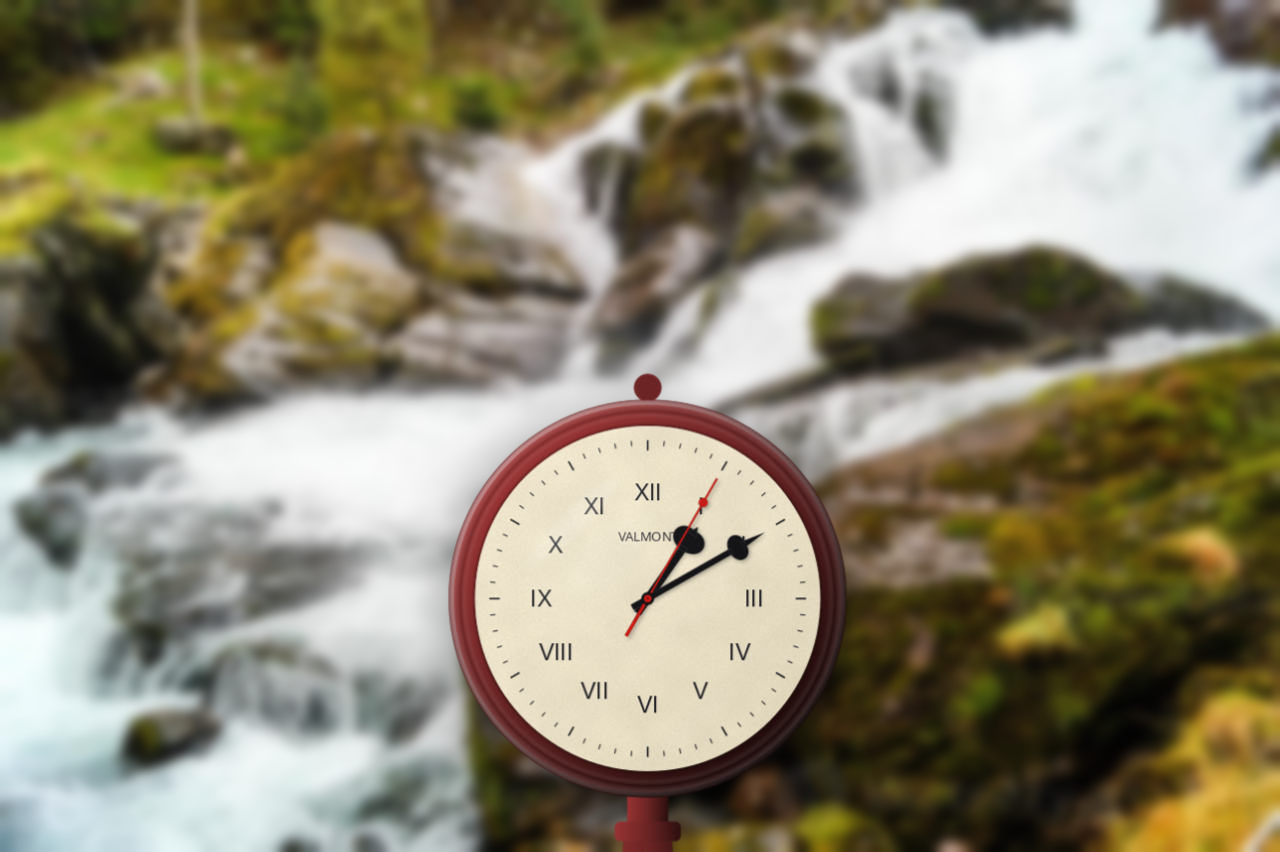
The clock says 1:10:05
